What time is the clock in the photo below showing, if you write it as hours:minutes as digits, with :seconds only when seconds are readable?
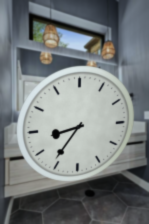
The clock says 8:36
